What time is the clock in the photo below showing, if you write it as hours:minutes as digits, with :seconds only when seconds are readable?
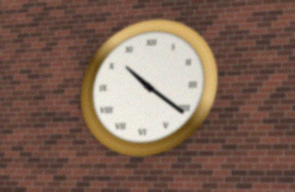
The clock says 10:21
